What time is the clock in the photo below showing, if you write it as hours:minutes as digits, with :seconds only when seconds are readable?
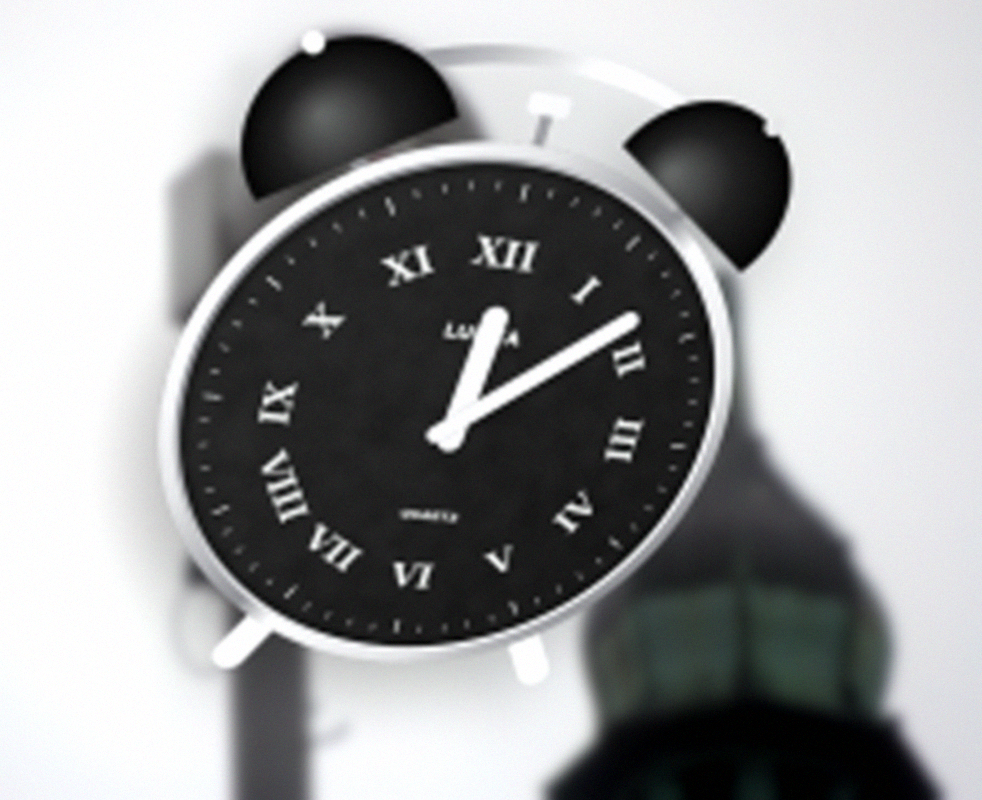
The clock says 12:08
